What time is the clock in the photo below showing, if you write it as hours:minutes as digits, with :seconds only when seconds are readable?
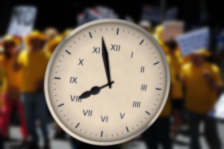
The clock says 7:57
